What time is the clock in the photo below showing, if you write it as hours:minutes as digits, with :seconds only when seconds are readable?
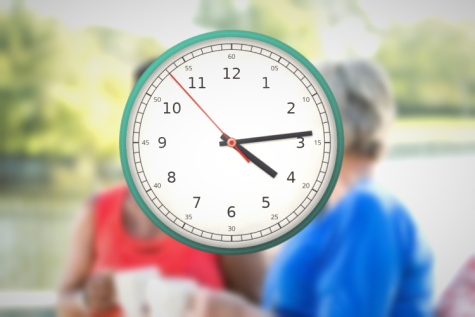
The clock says 4:13:53
